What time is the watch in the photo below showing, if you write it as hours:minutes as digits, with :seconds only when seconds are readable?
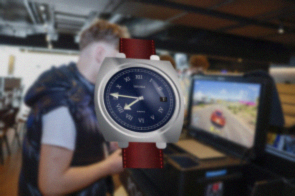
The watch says 7:46
